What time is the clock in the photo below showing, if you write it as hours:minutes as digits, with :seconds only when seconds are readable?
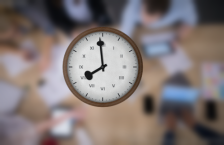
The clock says 7:59
